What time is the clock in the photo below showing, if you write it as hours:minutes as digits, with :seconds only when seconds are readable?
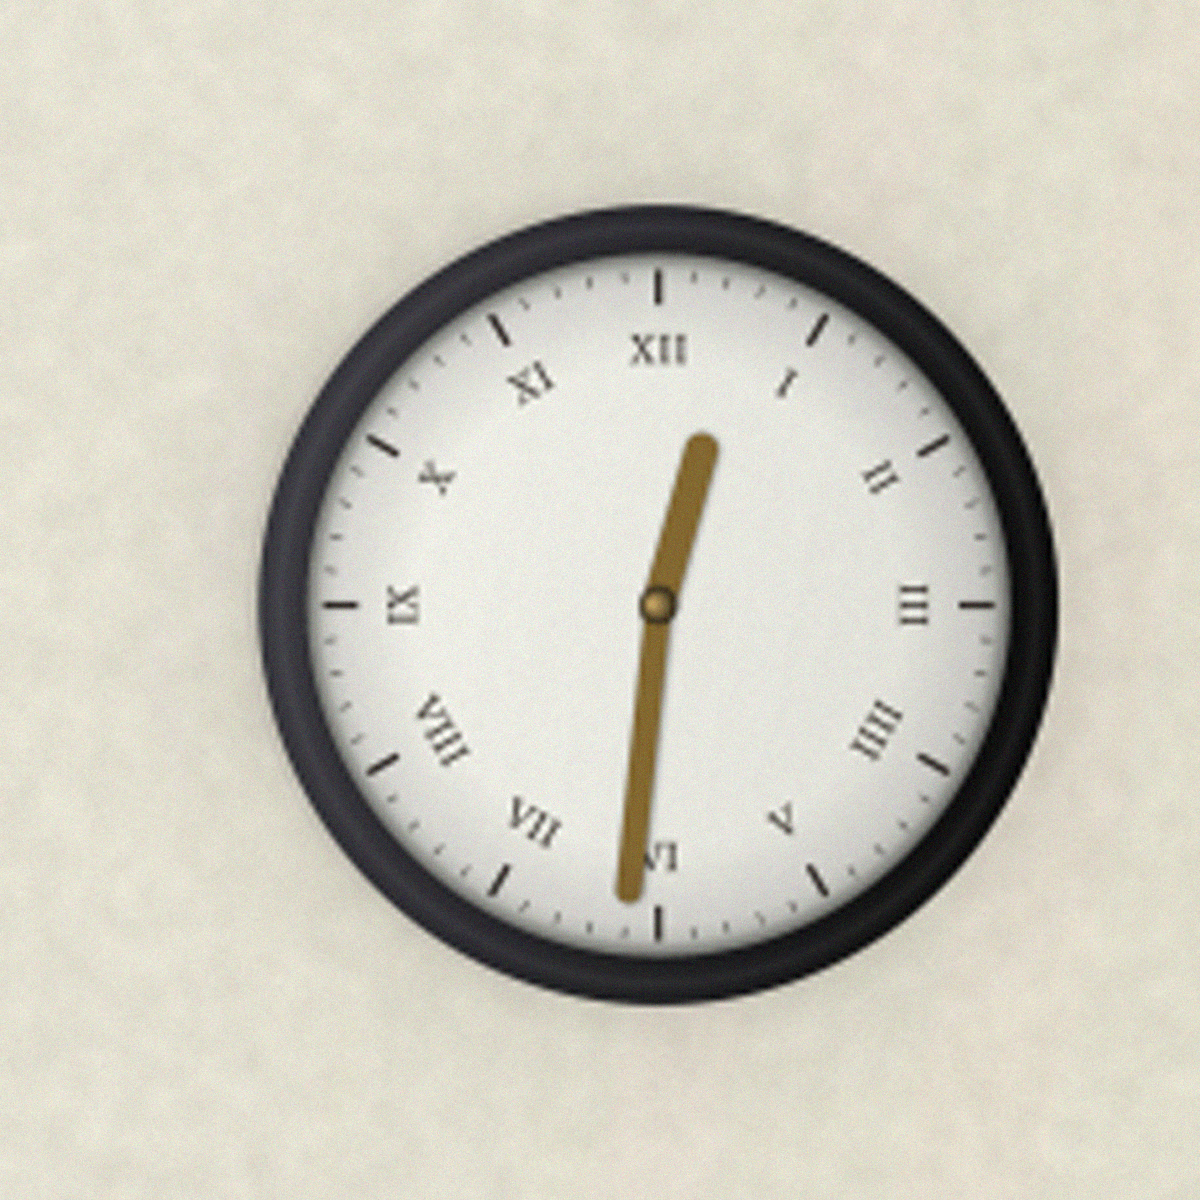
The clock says 12:31
